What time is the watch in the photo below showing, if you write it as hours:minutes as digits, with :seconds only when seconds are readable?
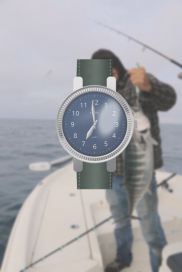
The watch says 6:59
